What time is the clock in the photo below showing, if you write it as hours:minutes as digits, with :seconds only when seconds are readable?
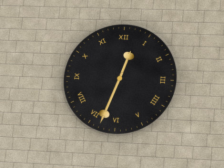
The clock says 12:33
